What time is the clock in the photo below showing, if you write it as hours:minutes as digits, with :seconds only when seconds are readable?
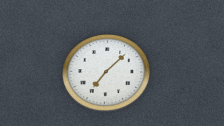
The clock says 7:07
